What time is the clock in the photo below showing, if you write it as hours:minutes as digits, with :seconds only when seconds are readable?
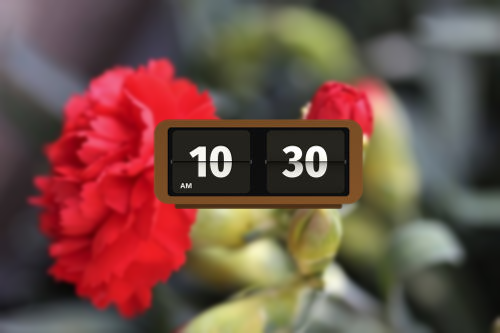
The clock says 10:30
